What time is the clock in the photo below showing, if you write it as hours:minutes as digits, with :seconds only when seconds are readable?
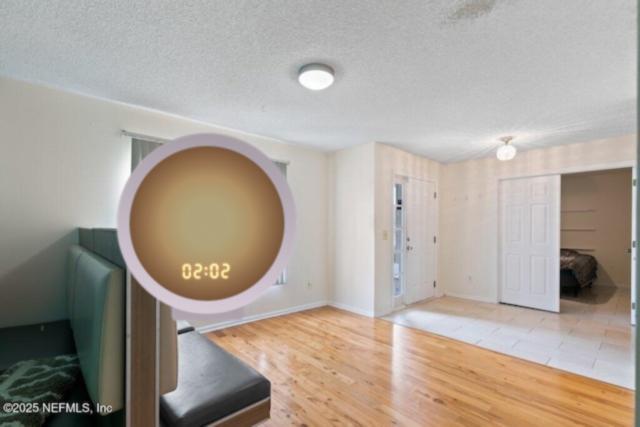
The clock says 2:02
